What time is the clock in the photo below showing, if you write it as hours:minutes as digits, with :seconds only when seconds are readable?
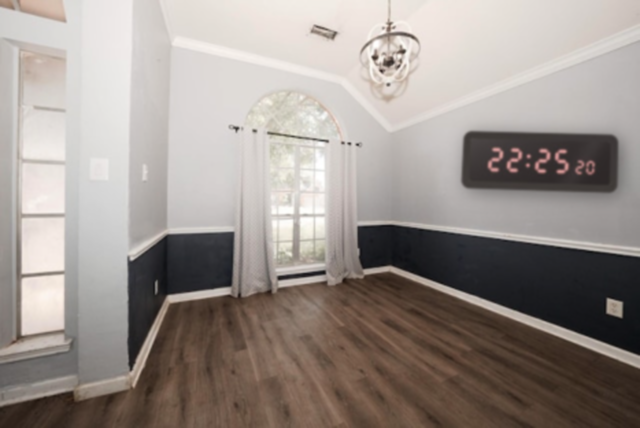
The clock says 22:25:20
